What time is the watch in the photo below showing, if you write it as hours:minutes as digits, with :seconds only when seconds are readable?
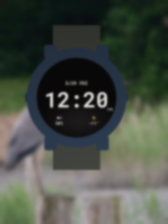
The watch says 12:20
